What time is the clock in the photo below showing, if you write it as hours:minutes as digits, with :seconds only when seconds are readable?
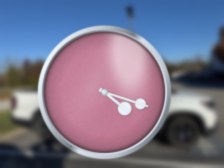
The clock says 4:18
